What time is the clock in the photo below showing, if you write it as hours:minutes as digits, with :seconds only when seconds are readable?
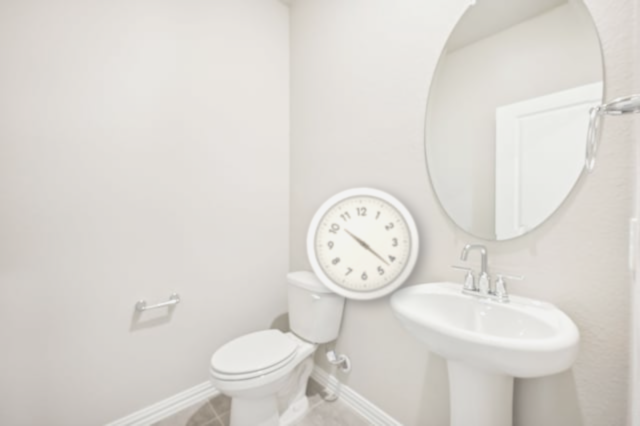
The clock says 10:22
